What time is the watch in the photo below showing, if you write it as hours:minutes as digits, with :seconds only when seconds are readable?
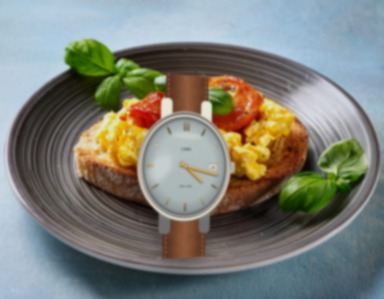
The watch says 4:17
